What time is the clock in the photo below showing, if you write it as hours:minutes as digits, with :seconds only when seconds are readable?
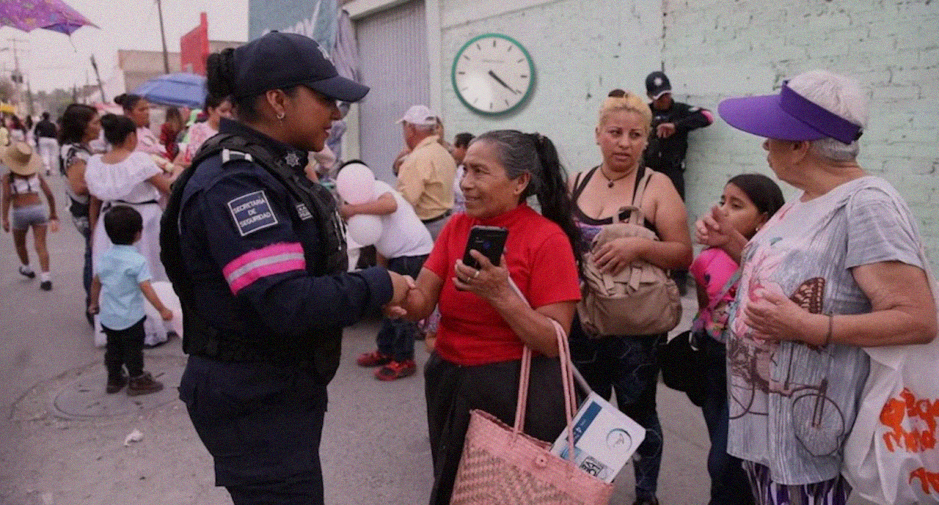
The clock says 4:21
